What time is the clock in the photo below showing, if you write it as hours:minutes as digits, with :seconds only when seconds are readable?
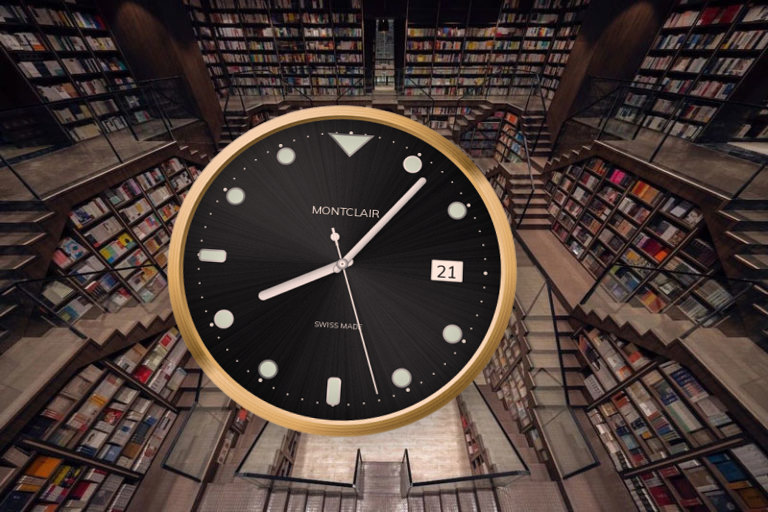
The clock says 8:06:27
